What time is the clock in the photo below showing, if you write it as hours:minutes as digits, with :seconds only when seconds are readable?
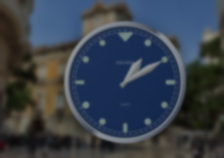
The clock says 1:10
